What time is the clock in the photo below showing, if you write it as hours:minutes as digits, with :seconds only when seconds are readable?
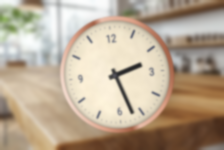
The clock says 2:27
